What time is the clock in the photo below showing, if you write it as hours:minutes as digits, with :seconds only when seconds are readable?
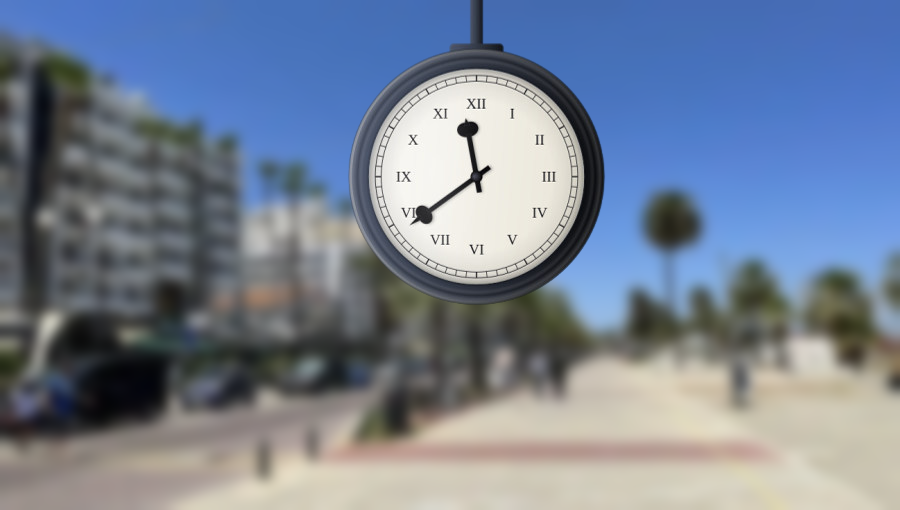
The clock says 11:39
